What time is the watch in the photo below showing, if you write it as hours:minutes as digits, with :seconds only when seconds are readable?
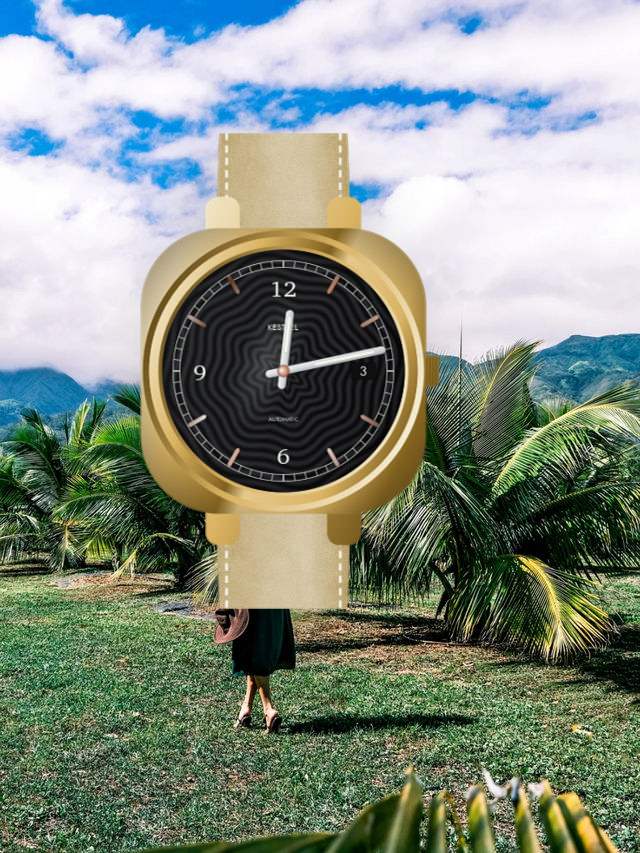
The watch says 12:13
